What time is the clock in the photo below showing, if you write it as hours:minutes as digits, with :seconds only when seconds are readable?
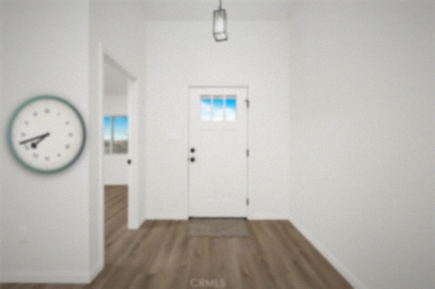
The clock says 7:42
